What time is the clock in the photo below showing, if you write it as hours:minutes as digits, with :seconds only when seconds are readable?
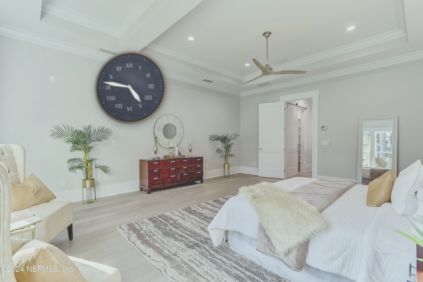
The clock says 4:47
